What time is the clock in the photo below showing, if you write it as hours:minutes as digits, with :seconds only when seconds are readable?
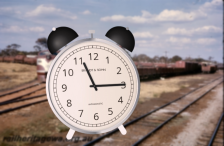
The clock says 11:15
